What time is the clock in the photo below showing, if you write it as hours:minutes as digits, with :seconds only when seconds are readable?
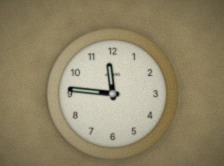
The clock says 11:46
